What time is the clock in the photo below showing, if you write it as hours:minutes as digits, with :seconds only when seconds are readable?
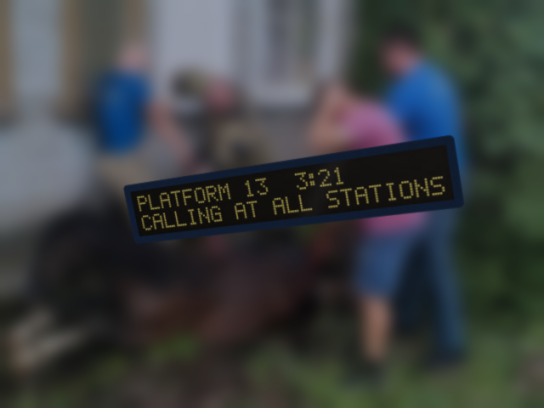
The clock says 3:21
